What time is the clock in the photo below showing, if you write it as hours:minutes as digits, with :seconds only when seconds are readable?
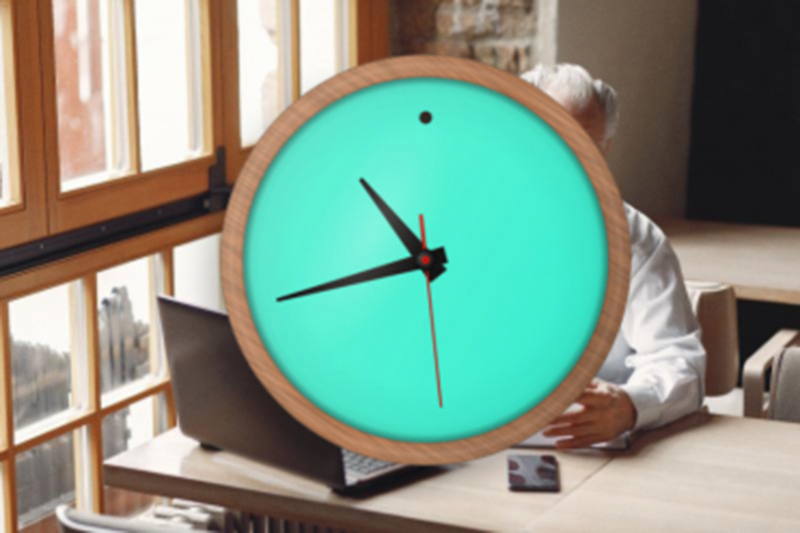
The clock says 10:42:29
